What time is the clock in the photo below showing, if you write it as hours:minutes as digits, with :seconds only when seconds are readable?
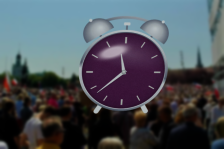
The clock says 11:38
